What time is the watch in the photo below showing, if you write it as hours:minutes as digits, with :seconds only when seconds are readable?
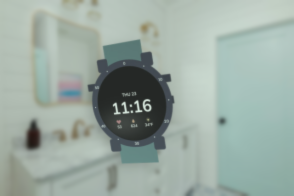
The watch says 11:16
